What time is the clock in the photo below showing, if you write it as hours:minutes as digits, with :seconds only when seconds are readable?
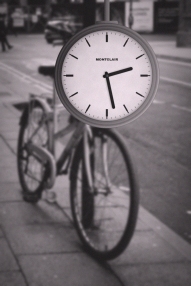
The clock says 2:28
